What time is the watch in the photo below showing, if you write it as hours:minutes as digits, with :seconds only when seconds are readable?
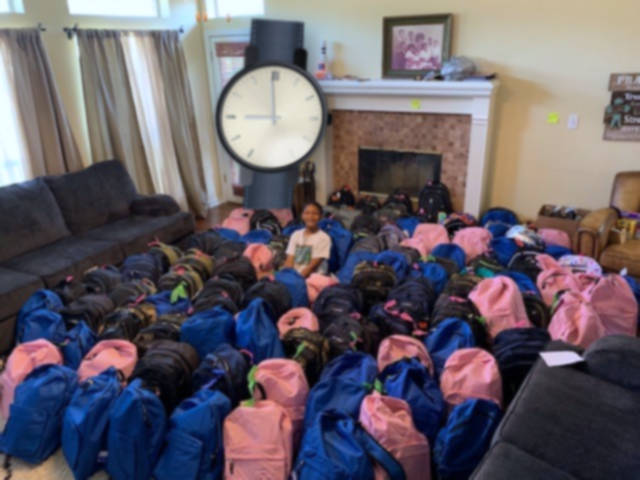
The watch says 8:59
